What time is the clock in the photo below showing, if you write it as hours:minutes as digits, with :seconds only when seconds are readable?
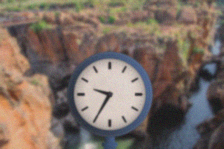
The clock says 9:35
